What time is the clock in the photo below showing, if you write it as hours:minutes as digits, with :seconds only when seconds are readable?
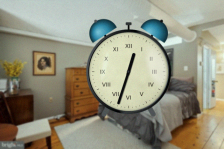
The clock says 12:33
